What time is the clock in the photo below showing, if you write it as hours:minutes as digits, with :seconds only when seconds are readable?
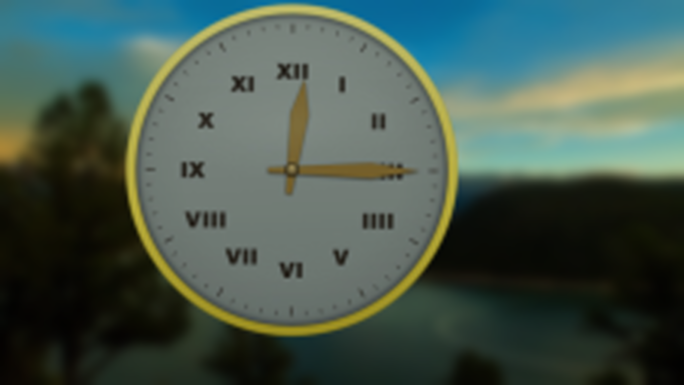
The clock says 12:15
